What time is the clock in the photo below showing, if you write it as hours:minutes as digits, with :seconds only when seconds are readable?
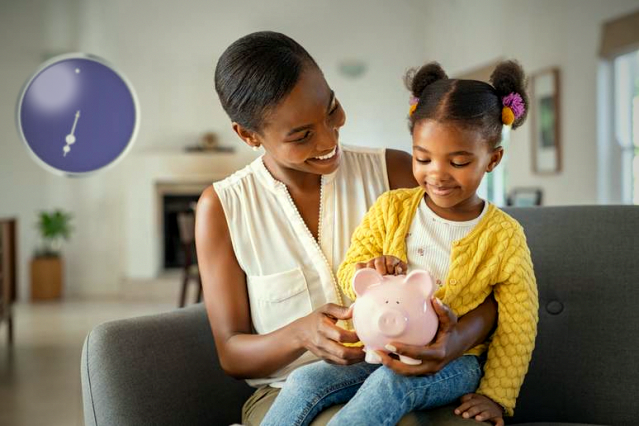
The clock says 6:33
